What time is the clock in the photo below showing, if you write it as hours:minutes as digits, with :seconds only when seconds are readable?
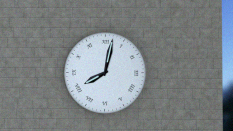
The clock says 8:02
